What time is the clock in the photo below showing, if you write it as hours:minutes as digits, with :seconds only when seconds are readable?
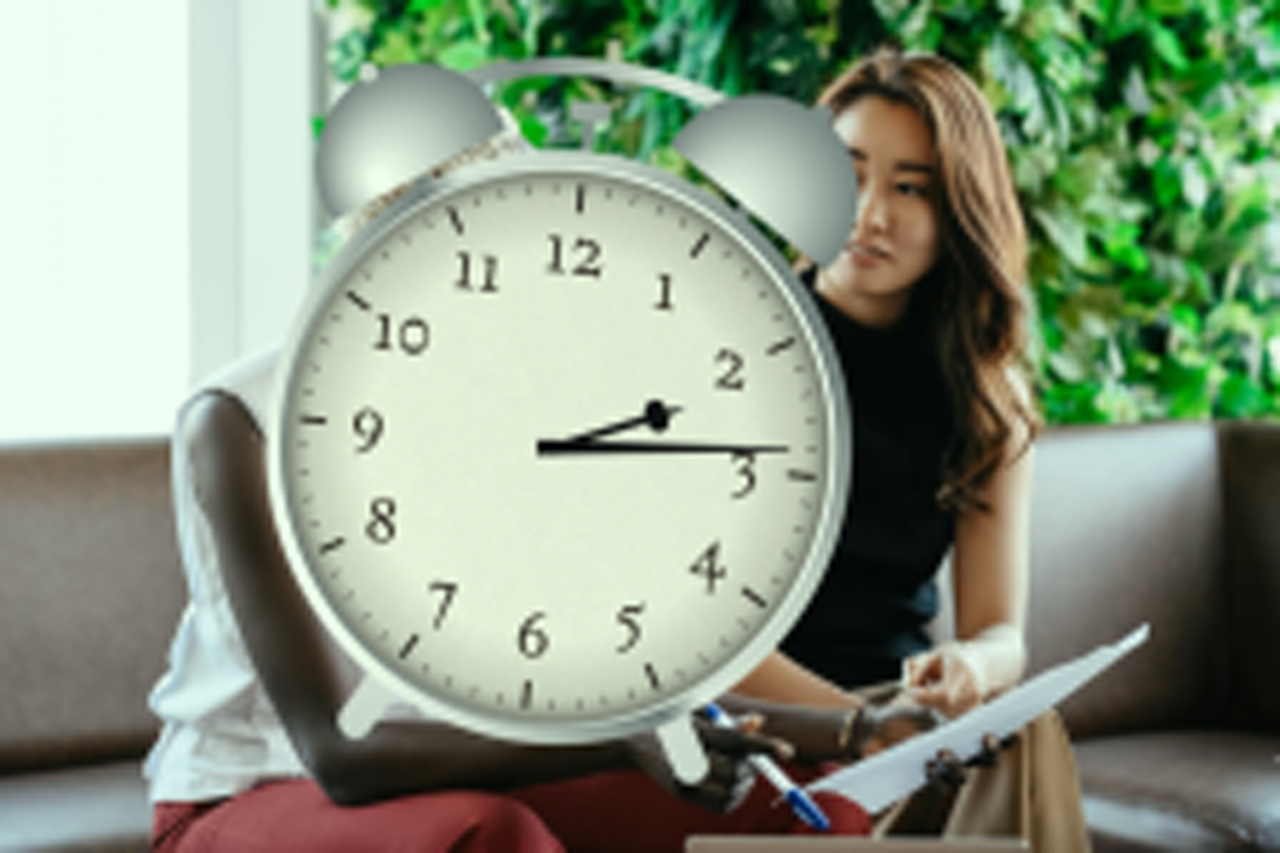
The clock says 2:14
